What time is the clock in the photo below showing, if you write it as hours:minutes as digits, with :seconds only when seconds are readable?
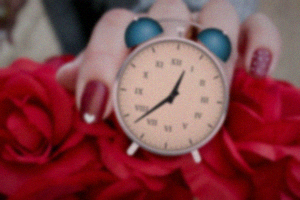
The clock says 12:38
